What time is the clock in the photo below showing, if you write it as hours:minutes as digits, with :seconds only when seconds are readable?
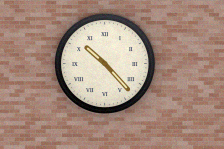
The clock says 10:23
